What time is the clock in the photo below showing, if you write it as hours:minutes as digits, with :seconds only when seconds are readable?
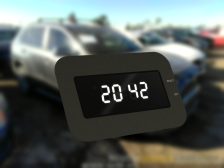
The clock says 20:42
